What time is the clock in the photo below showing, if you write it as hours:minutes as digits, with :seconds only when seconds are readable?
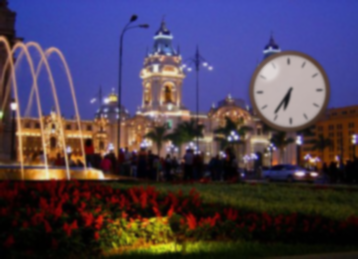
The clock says 6:36
